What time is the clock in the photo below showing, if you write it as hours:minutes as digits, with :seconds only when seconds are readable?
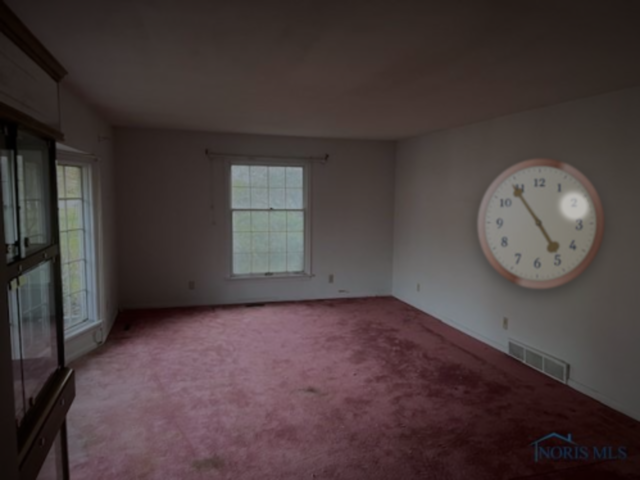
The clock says 4:54
